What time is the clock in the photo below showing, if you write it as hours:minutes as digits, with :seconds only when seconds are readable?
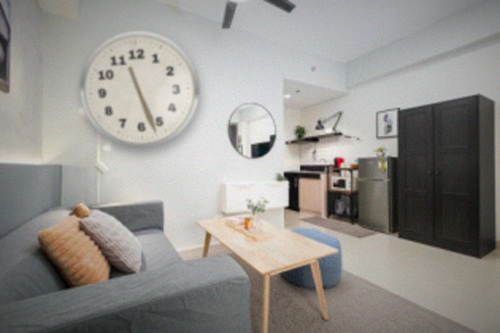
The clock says 11:27
